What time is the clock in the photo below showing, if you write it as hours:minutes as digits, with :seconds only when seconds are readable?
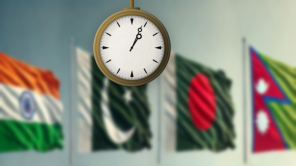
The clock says 1:04
